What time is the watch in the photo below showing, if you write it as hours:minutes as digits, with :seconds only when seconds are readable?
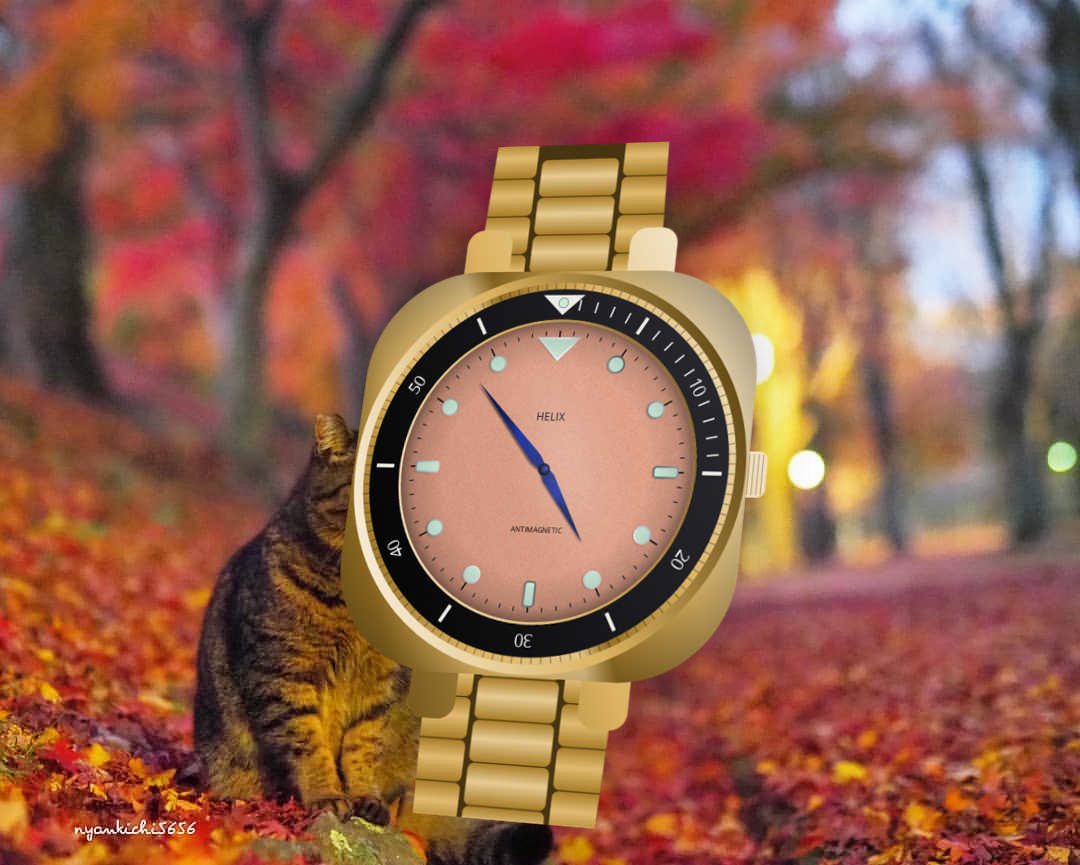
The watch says 4:53
